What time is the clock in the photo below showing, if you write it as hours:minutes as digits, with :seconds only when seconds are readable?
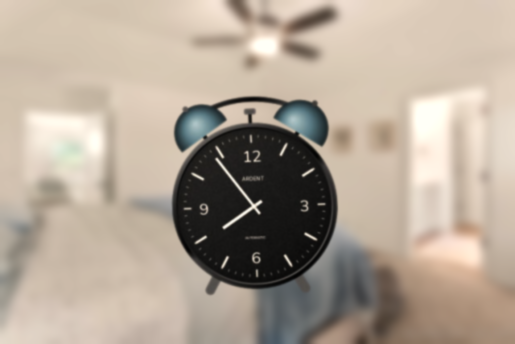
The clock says 7:54
